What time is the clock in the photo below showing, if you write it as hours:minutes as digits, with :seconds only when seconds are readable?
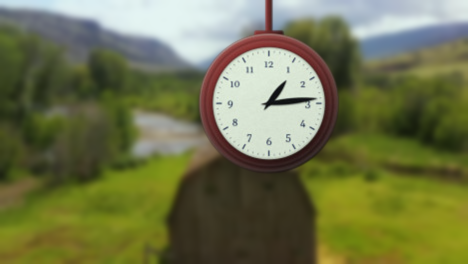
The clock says 1:14
